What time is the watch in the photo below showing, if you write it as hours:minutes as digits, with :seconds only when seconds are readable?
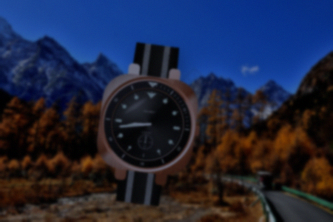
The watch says 8:43
